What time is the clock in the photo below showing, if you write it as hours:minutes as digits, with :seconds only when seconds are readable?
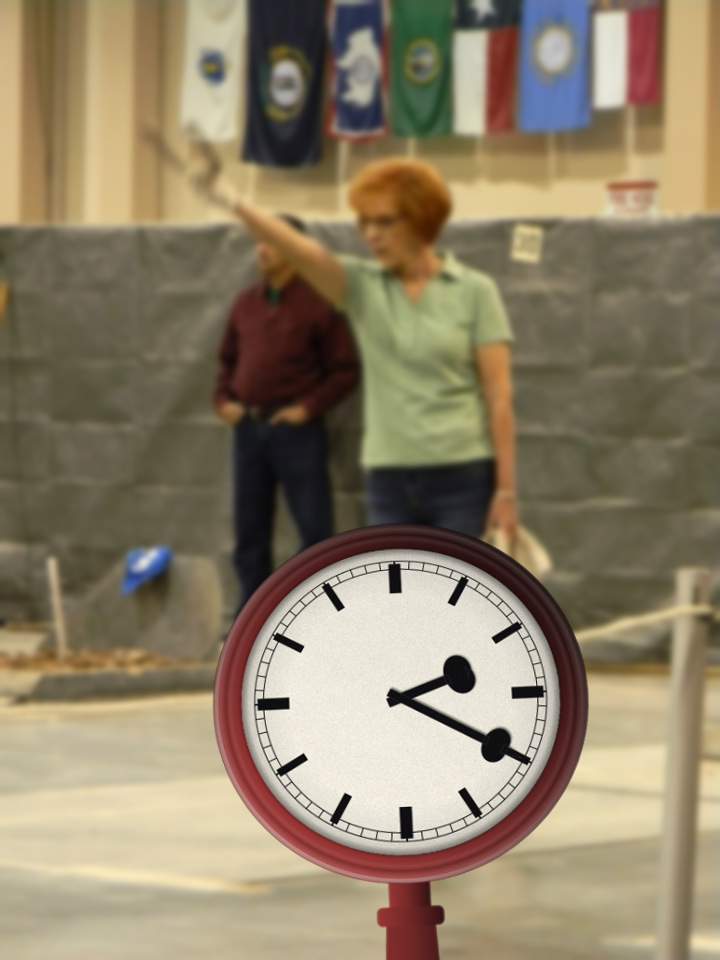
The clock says 2:20
